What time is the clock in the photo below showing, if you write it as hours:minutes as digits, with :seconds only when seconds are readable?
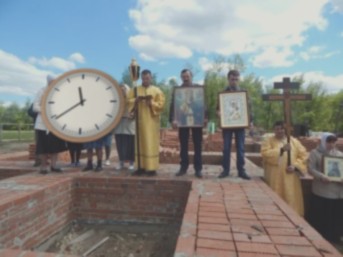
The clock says 11:39
